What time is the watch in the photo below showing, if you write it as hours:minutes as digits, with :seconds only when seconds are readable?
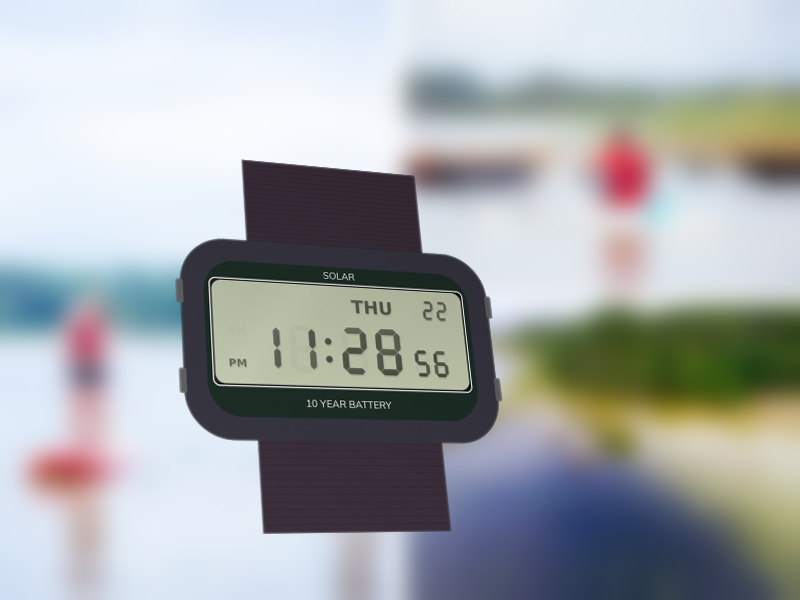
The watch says 11:28:56
